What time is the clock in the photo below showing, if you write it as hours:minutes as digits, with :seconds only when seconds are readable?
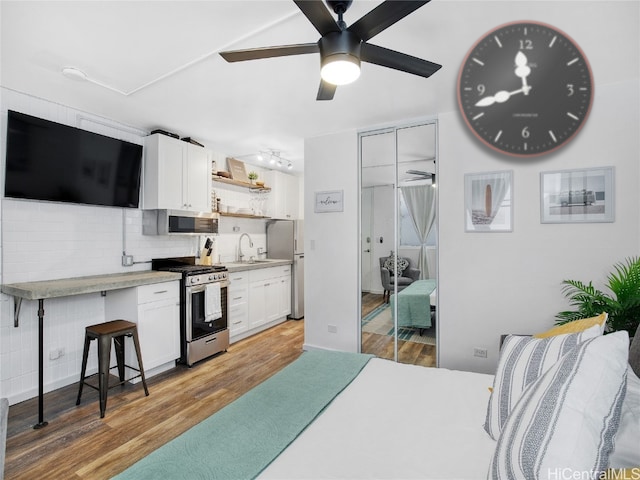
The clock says 11:42
